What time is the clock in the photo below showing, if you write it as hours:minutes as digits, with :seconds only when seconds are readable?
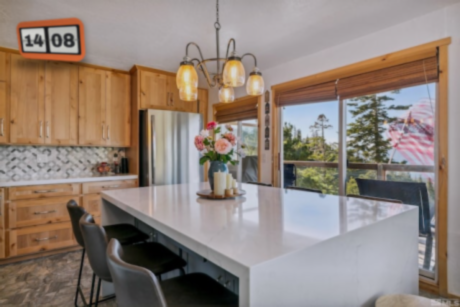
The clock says 14:08
